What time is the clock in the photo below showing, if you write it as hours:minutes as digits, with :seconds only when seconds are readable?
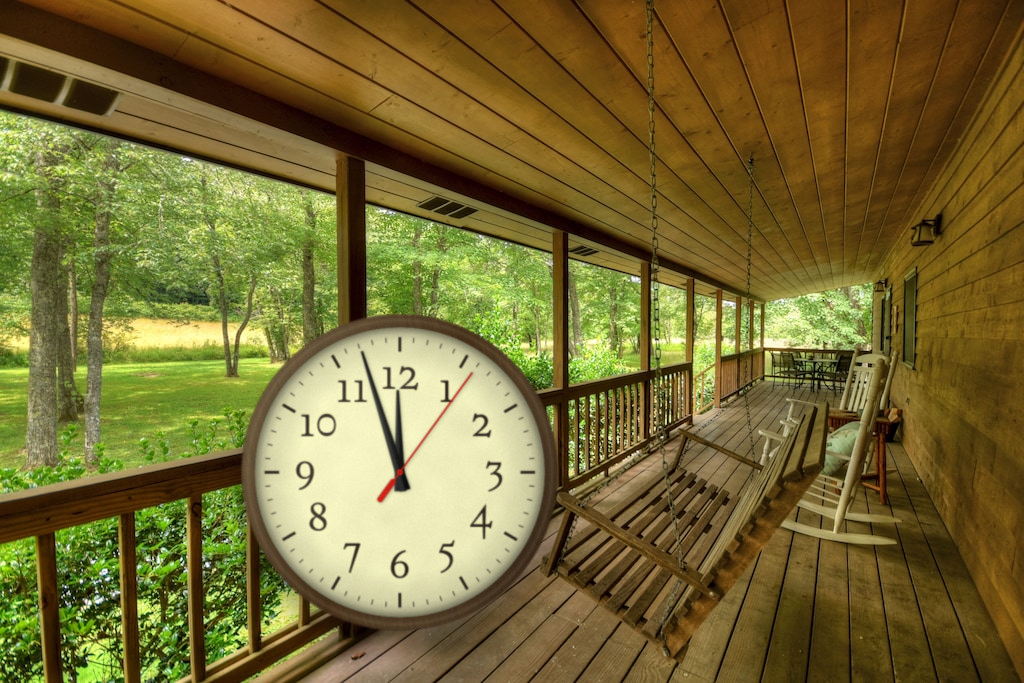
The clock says 11:57:06
